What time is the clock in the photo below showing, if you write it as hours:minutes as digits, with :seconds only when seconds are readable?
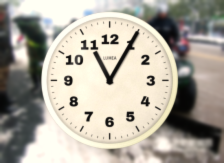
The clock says 11:05
